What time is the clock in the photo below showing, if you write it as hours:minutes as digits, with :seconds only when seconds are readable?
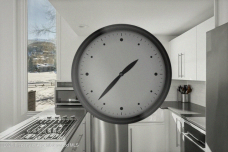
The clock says 1:37
